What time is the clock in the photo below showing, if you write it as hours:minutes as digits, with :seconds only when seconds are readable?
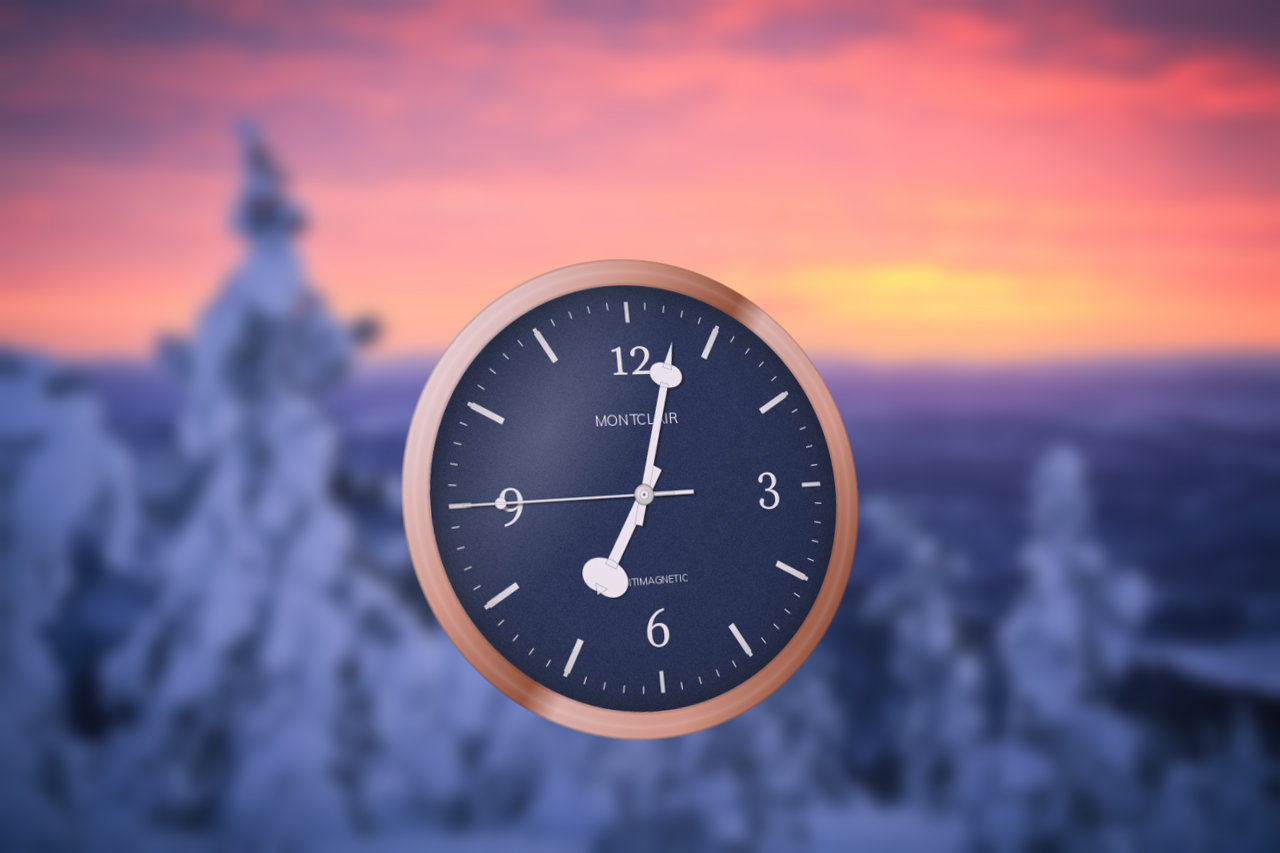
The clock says 7:02:45
